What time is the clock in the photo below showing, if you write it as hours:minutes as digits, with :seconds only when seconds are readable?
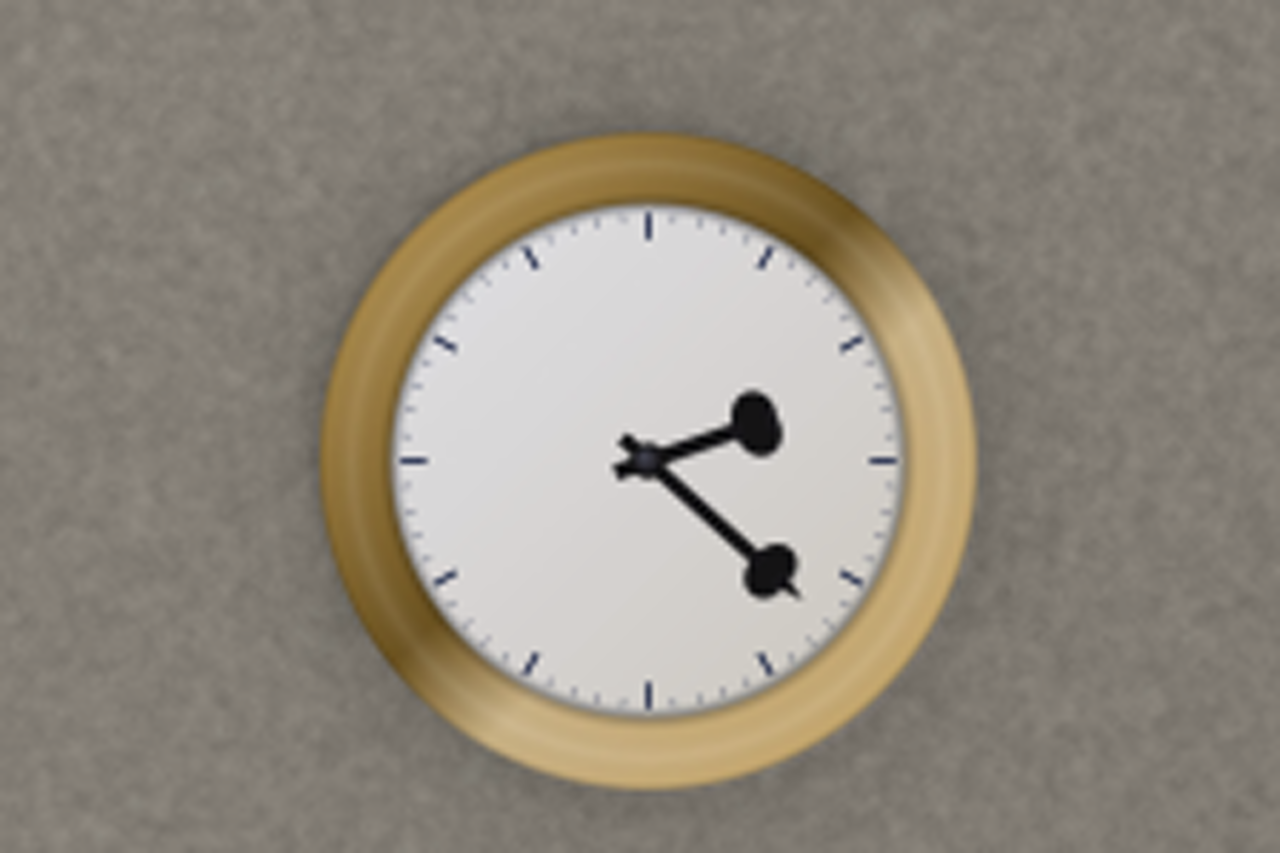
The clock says 2:22
